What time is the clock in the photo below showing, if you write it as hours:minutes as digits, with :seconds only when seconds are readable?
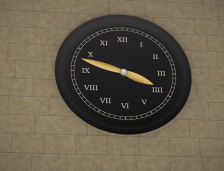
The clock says 3:48
